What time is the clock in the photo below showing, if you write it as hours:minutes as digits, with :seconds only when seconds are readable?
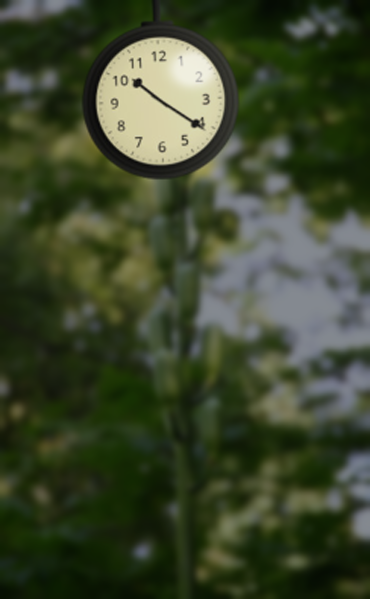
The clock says 10:21
